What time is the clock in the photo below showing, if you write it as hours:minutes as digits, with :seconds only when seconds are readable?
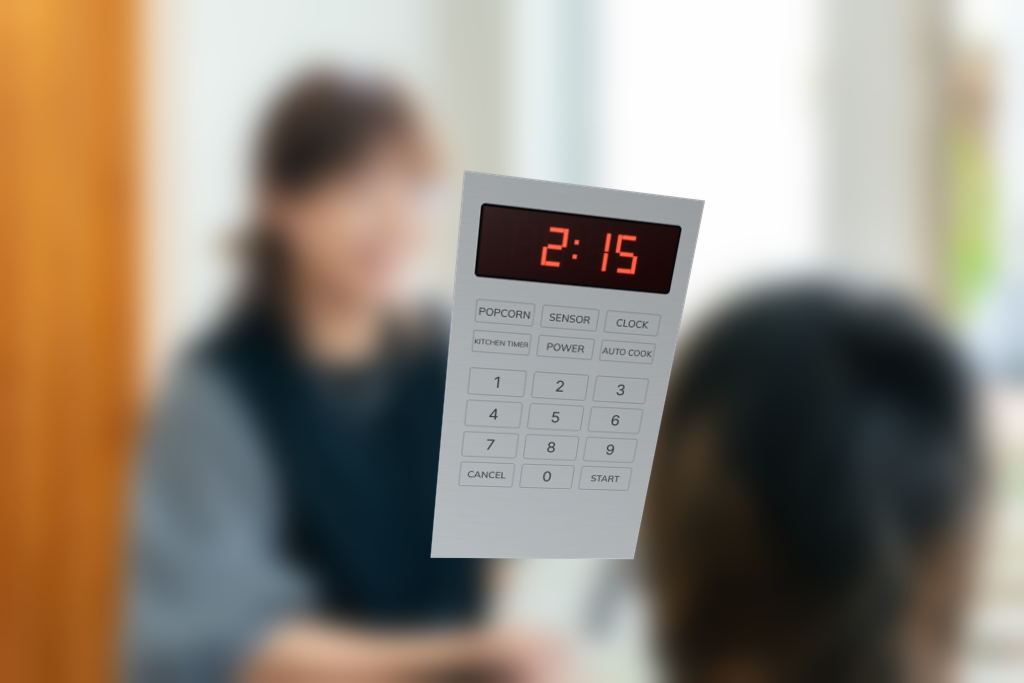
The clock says 2:15
